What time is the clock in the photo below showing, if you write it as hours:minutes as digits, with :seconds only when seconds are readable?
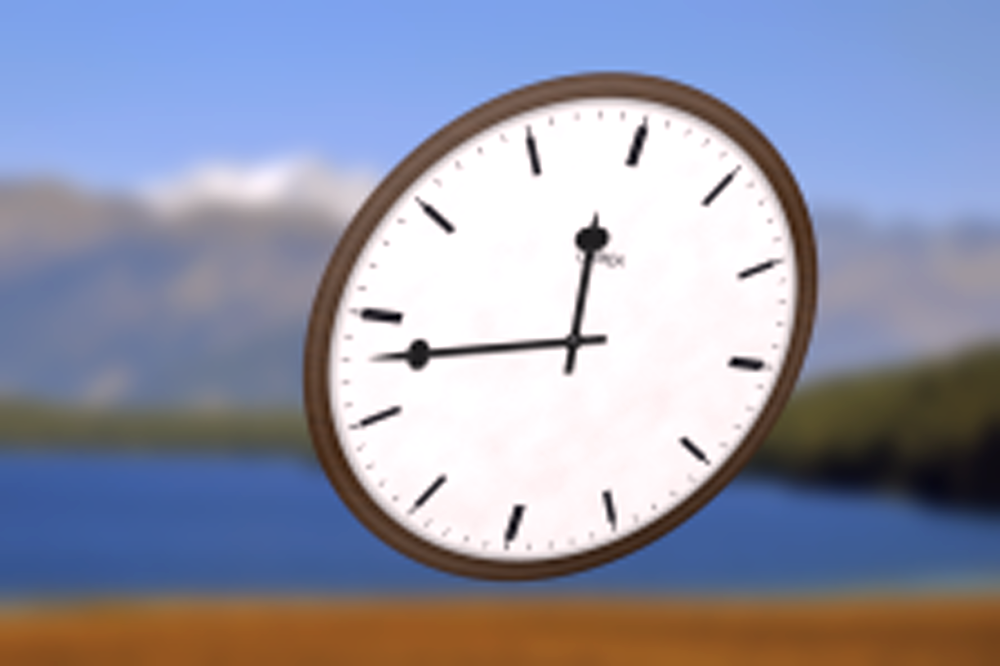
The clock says 11:43
